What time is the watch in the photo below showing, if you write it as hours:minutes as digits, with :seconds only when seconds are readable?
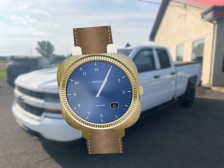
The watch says 1:05
